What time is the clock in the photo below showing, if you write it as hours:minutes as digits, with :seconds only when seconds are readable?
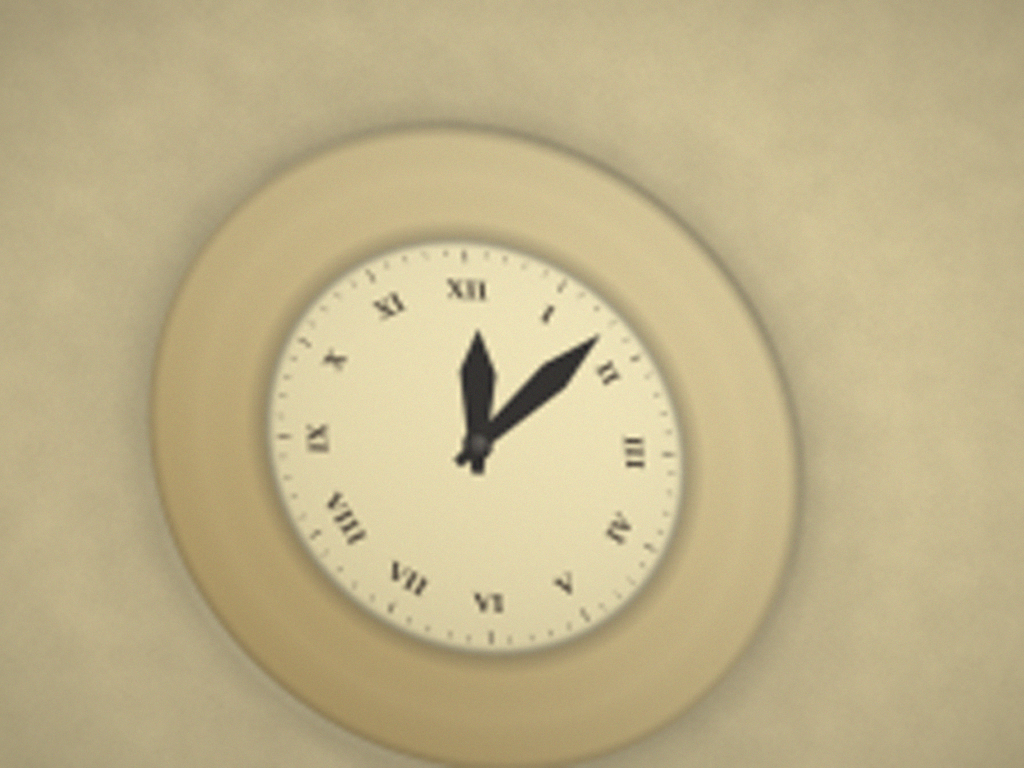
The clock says 12:08
